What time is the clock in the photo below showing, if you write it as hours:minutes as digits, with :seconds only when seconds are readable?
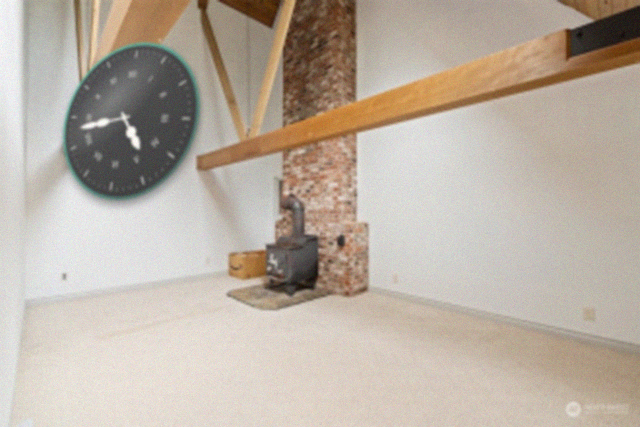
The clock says 4:43
